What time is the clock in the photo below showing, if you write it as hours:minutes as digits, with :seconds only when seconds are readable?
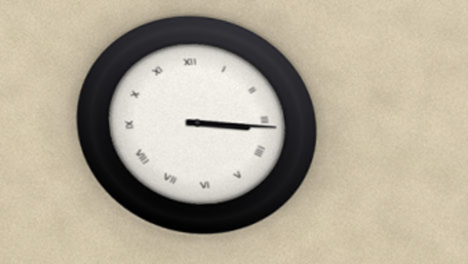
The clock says 3:16
